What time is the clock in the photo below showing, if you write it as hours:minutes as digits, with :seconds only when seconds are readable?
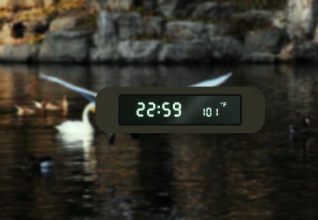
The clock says 22:59
